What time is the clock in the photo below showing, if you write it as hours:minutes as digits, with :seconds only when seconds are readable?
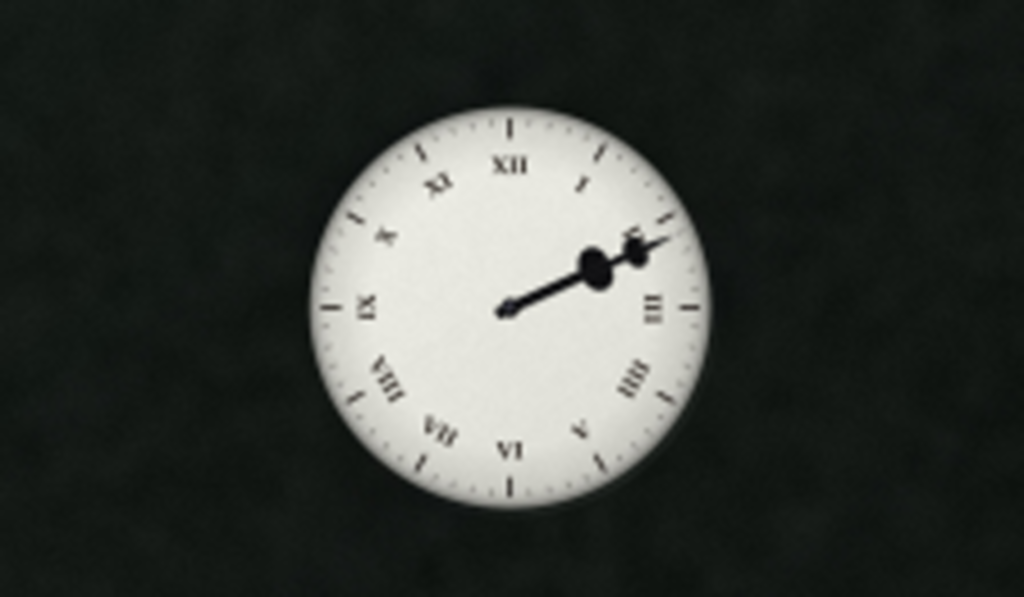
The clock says 2:11
